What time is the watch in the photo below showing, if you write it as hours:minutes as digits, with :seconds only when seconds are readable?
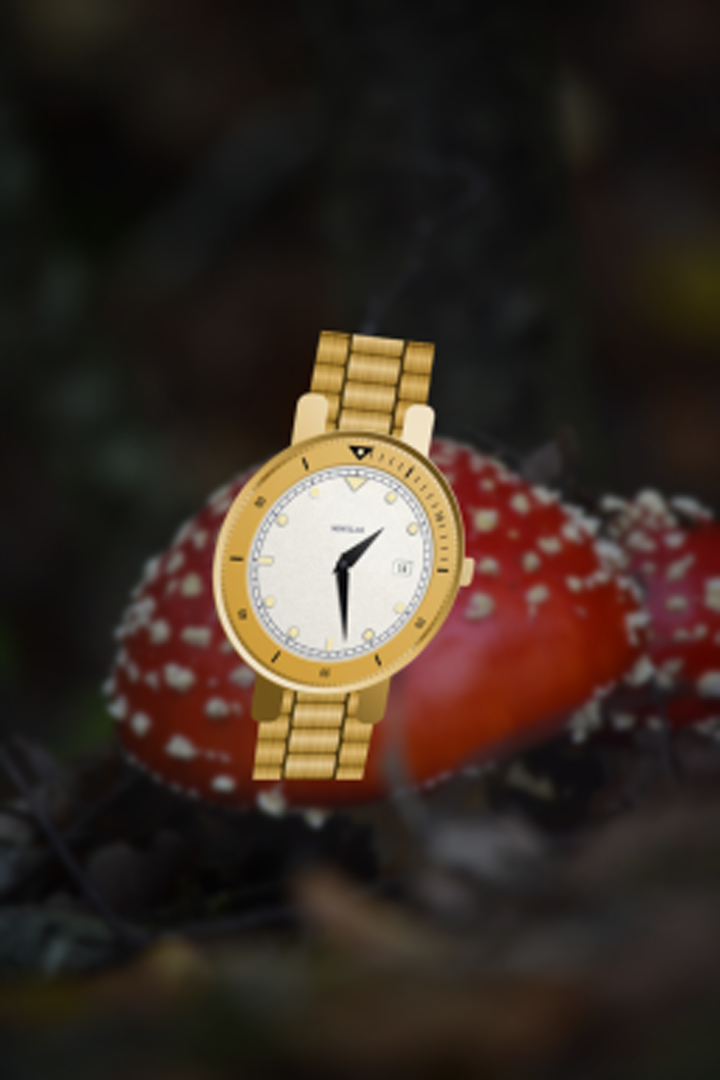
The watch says 1:28
